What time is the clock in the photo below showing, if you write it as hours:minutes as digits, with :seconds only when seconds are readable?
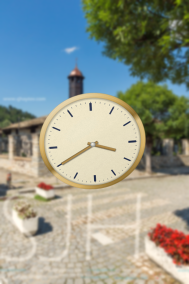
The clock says 3:40
